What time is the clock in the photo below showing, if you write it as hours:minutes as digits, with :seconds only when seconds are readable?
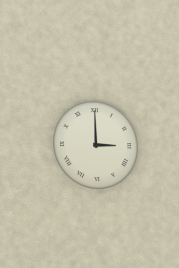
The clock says 3:00
